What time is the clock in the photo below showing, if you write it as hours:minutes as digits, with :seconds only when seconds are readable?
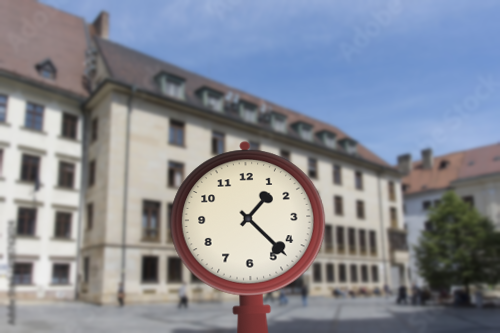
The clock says 1:23
